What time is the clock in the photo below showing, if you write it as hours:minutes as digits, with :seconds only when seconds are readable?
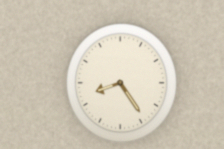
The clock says 8:24
